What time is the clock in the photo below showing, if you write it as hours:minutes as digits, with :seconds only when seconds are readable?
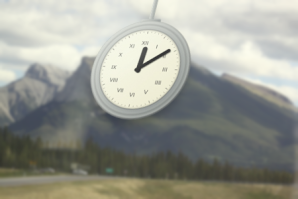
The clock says 12:09
